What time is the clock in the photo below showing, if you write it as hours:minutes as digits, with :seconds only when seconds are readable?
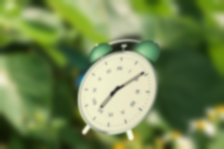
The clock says 7:09
